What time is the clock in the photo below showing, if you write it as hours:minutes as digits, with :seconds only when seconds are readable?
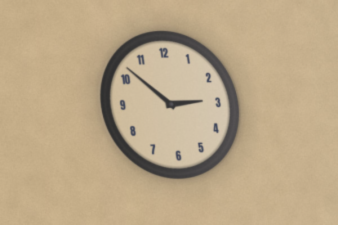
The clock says 2:52
